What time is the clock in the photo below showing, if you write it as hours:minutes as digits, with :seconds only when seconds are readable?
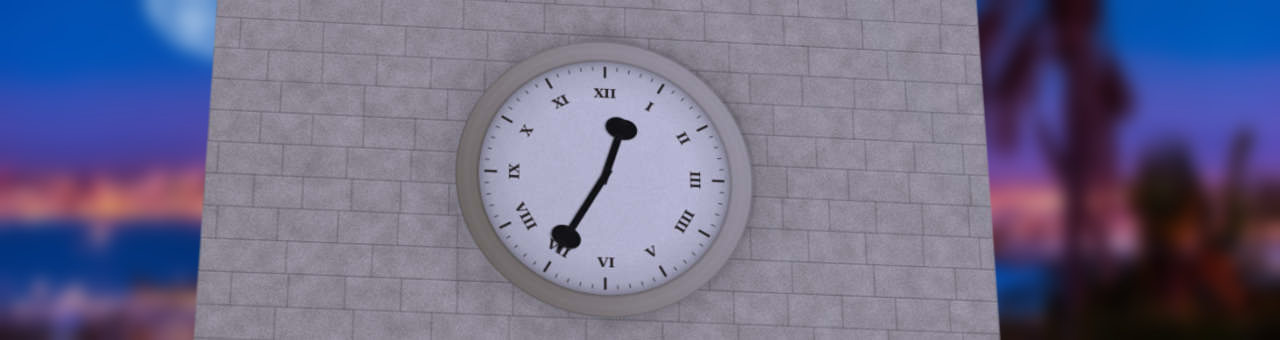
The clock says 12:35
